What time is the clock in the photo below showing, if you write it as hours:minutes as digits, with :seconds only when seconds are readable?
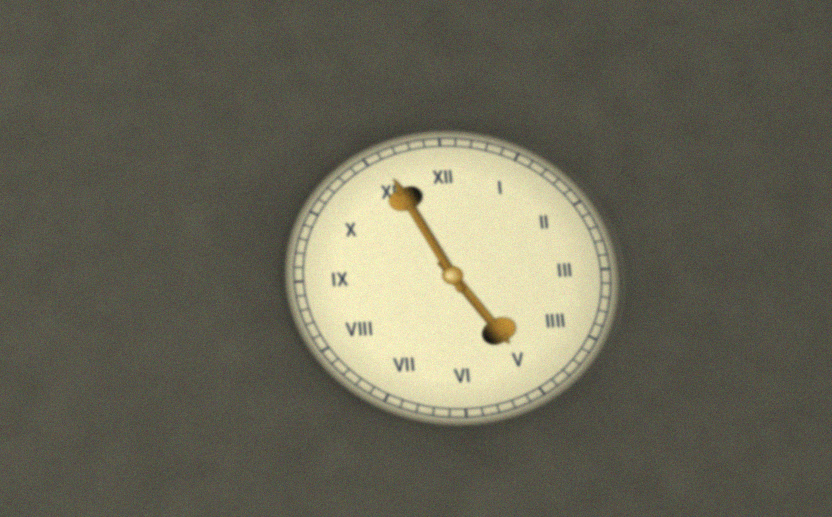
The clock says 4:56
